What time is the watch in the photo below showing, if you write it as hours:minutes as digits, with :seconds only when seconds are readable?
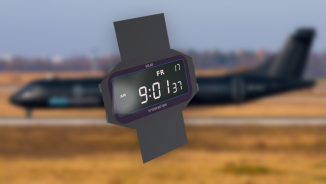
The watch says 9:01:37
